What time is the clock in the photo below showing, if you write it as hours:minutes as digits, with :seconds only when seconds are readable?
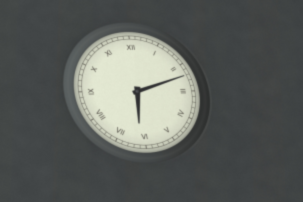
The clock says 6:12
